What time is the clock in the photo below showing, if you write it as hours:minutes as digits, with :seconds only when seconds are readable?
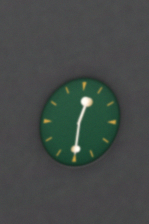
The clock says 12:30
